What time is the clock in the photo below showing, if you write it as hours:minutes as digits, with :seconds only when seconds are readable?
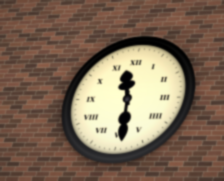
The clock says 11:29
